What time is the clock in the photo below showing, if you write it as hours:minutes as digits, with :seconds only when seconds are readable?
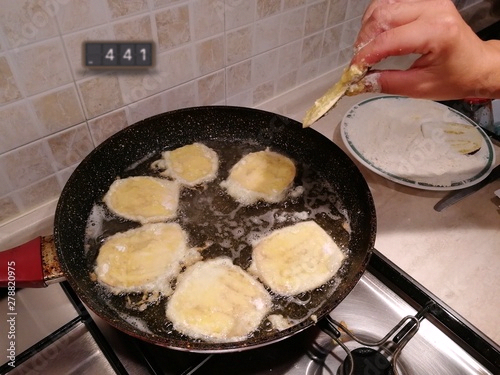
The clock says 4:41
